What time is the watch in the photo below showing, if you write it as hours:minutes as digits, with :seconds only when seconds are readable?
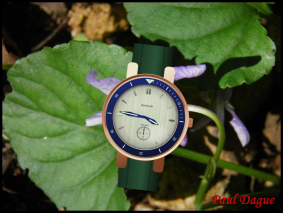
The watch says 3:46
